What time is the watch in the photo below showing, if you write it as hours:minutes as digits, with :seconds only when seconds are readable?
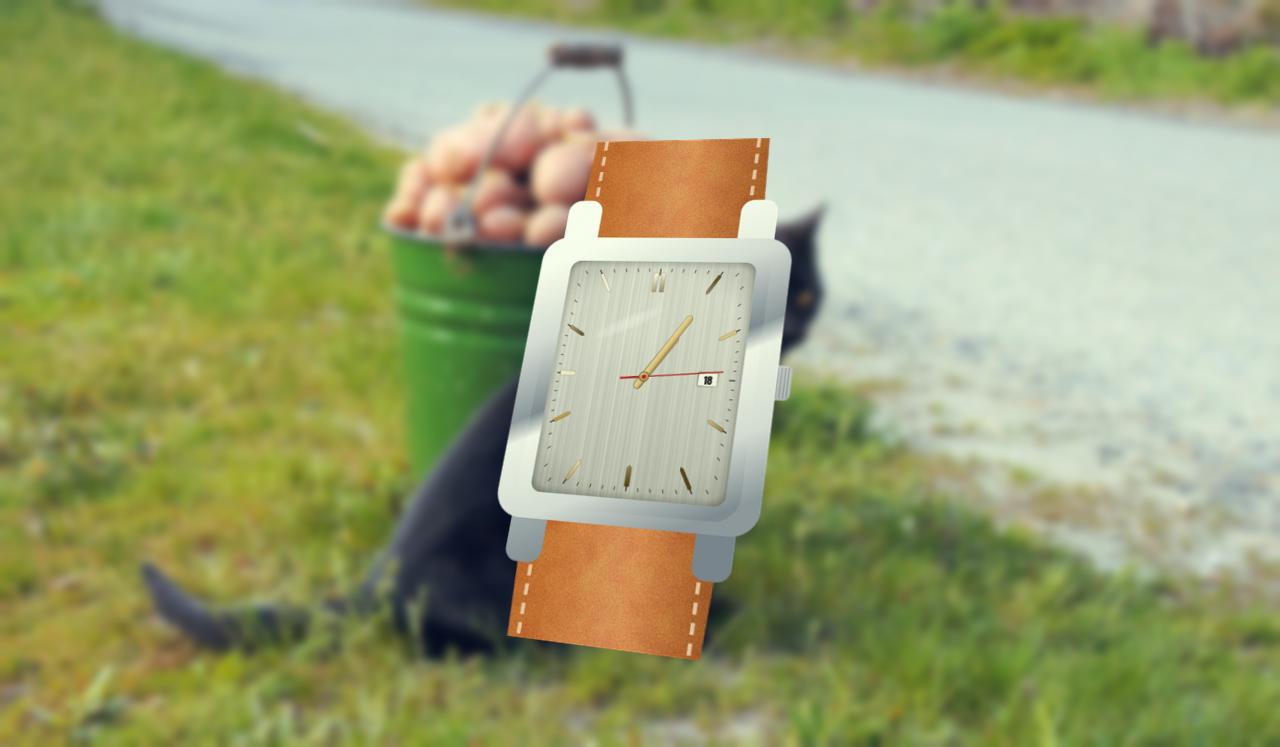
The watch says 1:05:14
